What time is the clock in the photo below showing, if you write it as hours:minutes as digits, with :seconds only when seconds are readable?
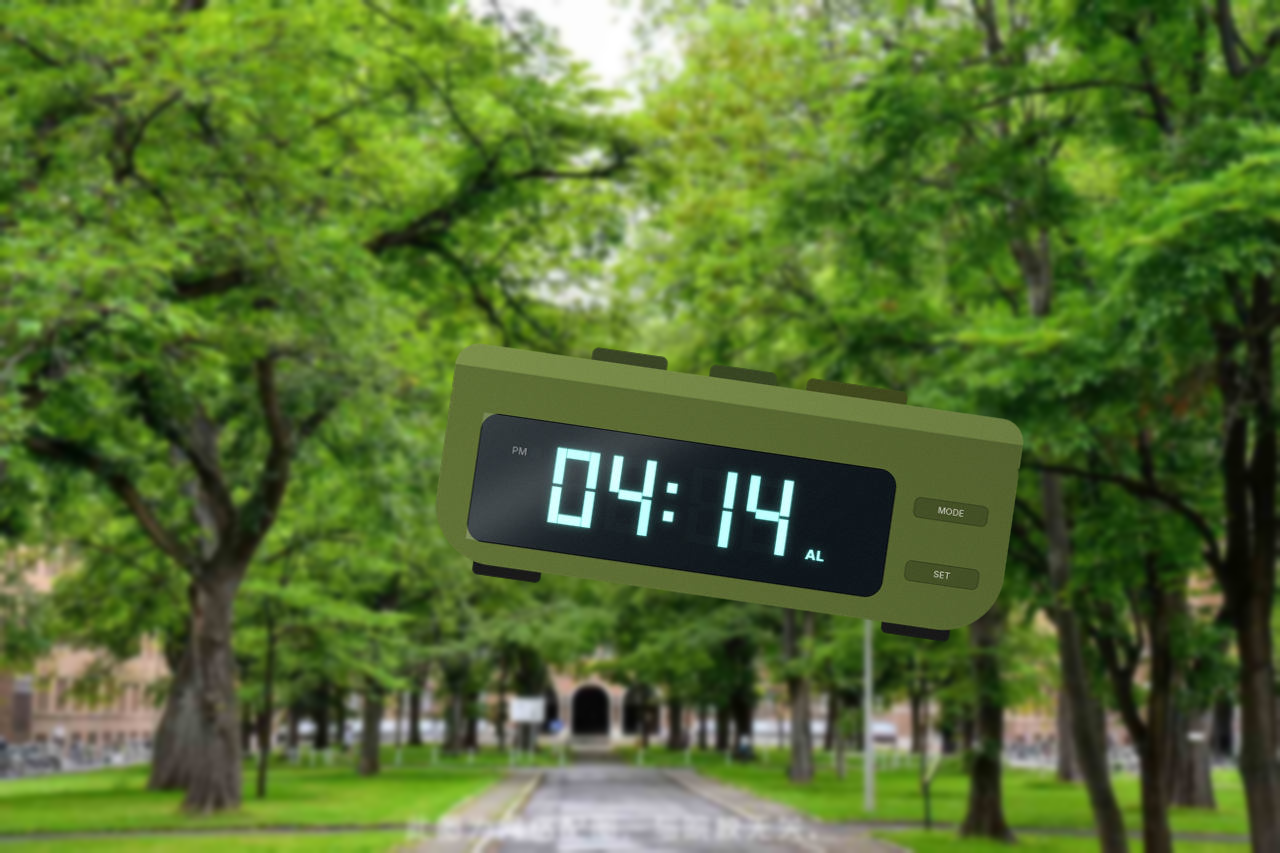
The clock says 4:14
